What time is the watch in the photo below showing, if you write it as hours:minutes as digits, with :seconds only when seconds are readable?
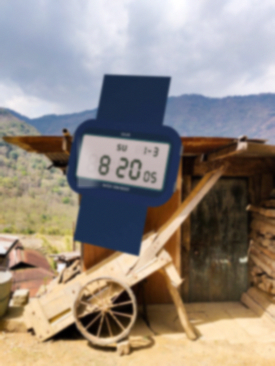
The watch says 8:20
